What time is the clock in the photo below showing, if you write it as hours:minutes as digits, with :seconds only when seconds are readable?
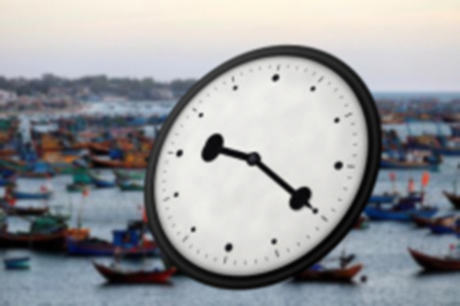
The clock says 9:20
